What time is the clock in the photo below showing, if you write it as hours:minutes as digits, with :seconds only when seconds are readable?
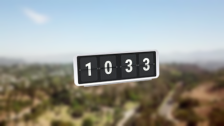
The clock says 10:33
